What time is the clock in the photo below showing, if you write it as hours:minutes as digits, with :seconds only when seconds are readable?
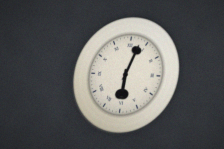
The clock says 6:03
